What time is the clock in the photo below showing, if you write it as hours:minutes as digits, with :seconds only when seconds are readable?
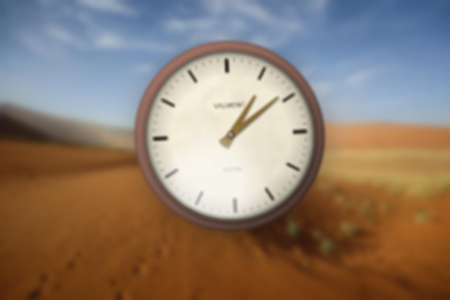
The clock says 1:09
